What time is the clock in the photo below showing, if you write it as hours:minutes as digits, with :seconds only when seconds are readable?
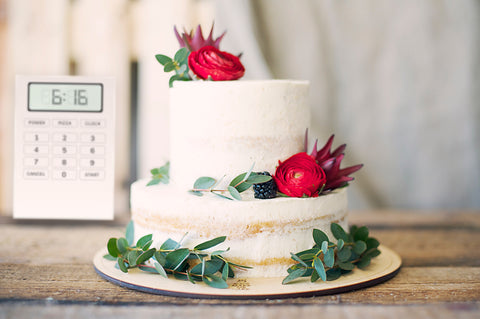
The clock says 6:16
